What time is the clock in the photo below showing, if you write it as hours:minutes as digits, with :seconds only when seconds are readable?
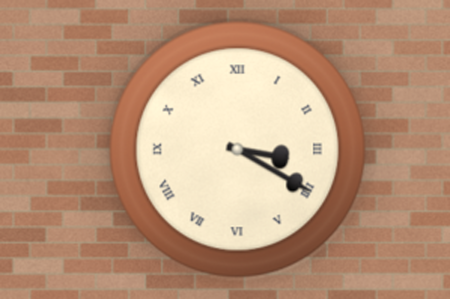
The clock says 3:20
